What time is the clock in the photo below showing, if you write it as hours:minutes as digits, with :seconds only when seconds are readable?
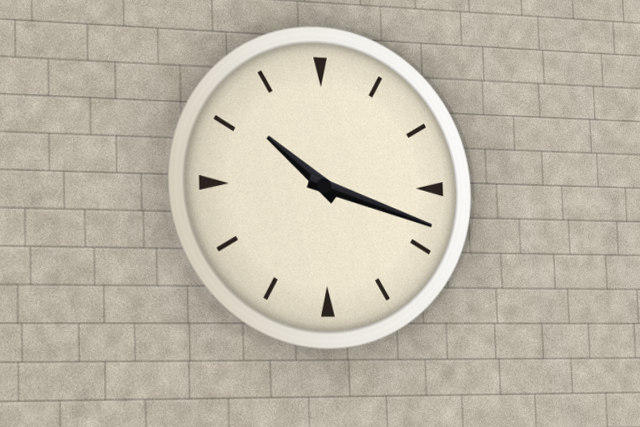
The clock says 10:18
